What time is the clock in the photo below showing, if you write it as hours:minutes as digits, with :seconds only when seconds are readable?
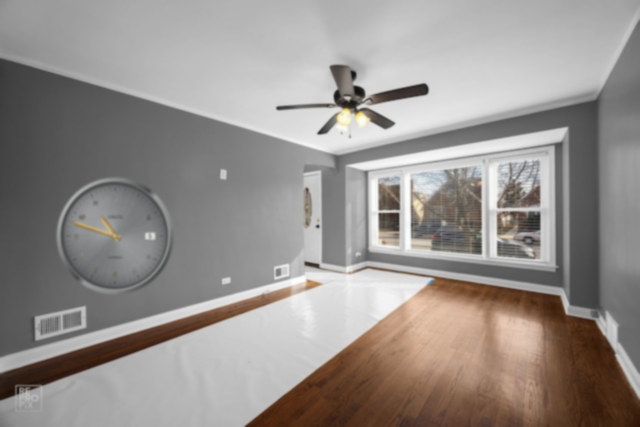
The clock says 10:48
